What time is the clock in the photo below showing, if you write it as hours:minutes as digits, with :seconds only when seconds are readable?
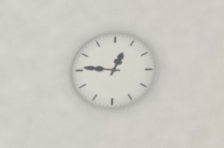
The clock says 12:46
